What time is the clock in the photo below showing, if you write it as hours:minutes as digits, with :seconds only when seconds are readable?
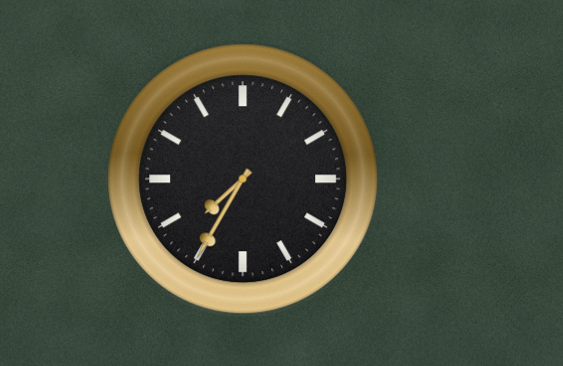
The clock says 7:35
